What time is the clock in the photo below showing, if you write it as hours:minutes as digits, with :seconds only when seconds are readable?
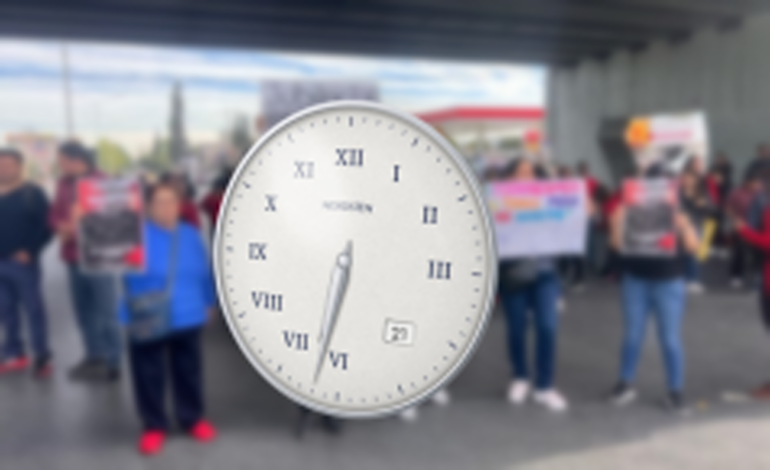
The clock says 6:32
